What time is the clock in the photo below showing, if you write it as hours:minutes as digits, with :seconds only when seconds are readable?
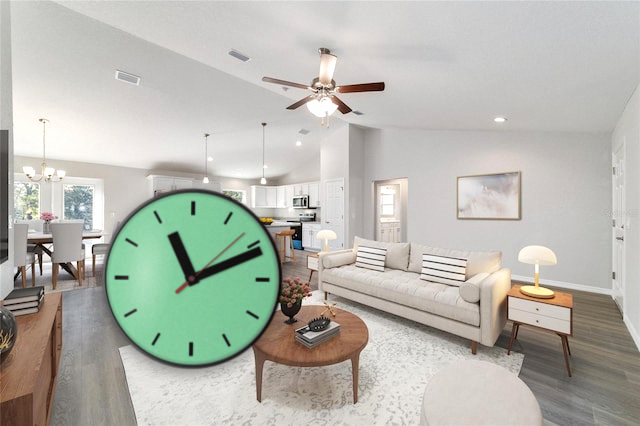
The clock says 11:11:08
